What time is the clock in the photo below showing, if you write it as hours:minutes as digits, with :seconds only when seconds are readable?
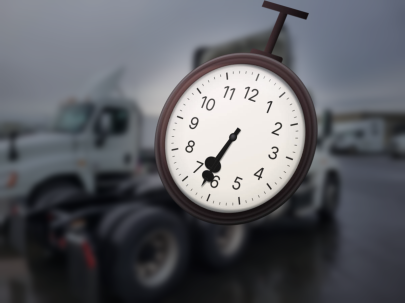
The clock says 6:32
